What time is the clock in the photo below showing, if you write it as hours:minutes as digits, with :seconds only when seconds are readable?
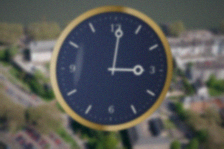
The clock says 3:01
